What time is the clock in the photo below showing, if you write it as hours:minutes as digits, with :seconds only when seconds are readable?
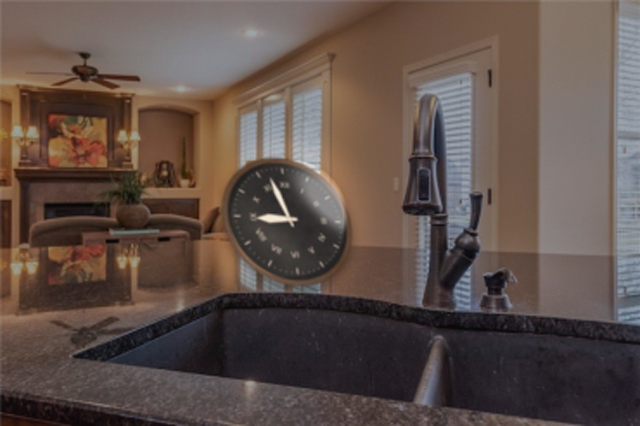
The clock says 8:57
